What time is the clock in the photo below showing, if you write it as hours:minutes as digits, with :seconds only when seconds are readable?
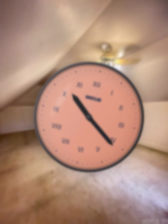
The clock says 10:21
